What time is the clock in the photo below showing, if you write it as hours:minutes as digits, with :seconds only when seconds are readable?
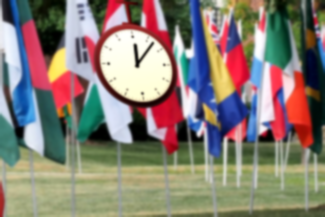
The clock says 12:07
